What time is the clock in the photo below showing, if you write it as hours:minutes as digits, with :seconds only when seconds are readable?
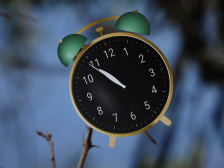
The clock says 10:54
